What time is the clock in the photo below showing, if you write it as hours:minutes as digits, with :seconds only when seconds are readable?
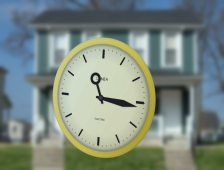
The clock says 11:16
